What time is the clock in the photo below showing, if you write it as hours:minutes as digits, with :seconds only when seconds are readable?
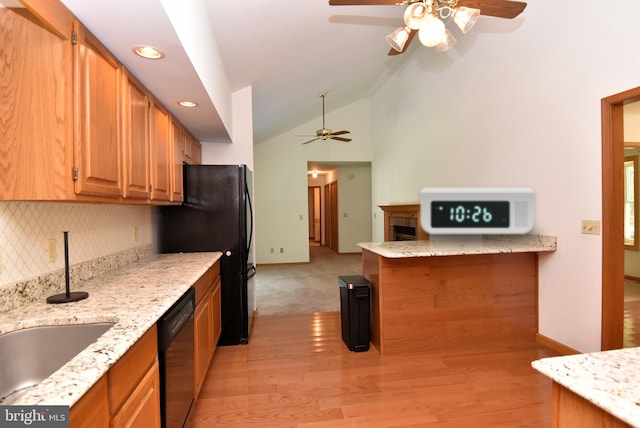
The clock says 10:26
